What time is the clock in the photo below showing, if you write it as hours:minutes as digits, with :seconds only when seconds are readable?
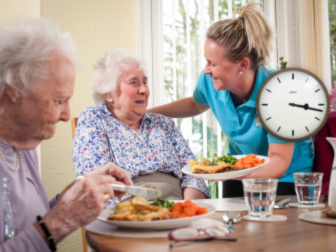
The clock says 3:17
